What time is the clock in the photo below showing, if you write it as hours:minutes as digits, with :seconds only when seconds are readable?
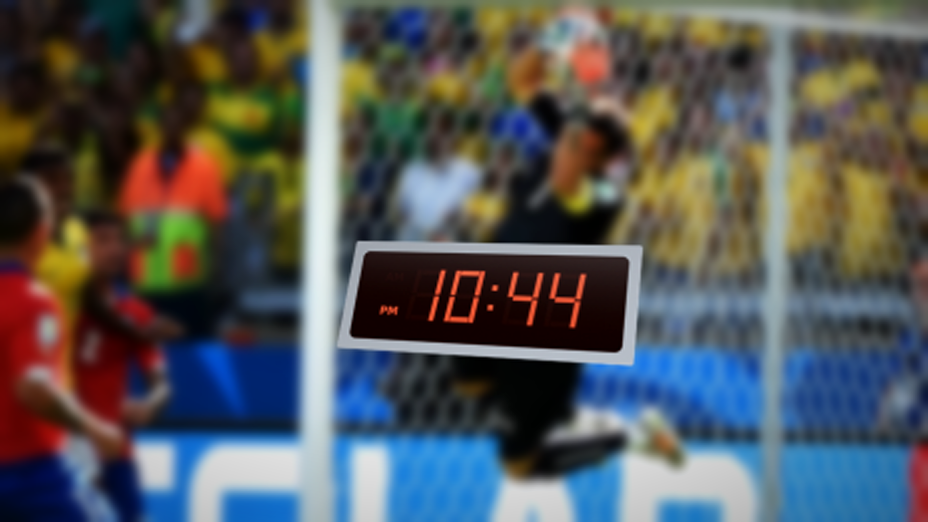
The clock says 10:44
